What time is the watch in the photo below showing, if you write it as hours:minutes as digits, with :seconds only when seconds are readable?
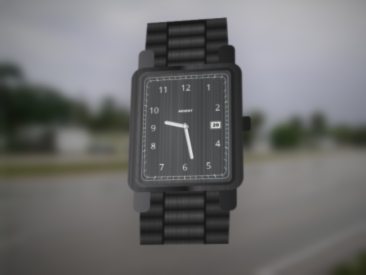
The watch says 9:28
